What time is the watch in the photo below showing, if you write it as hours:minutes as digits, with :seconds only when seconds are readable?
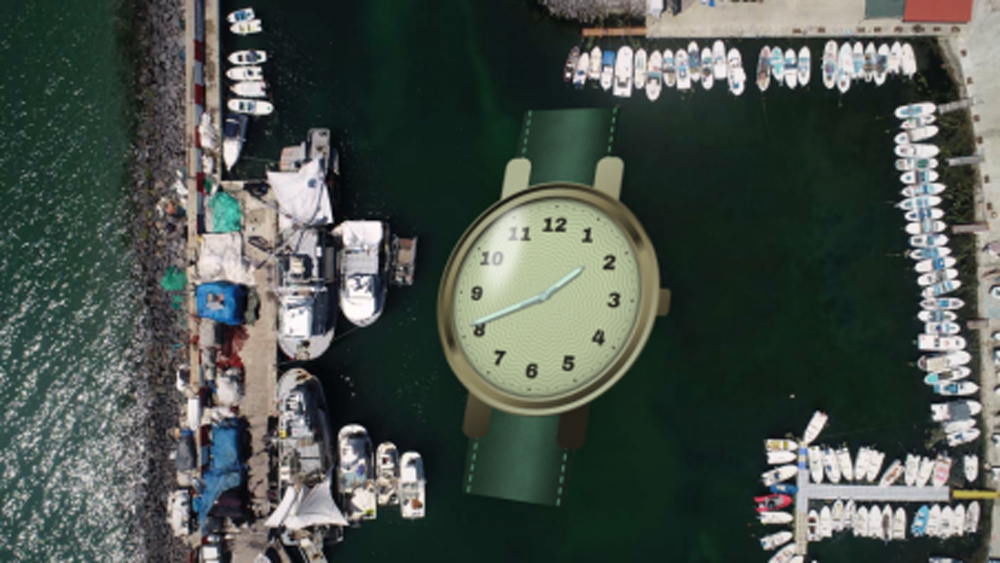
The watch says 1:41
